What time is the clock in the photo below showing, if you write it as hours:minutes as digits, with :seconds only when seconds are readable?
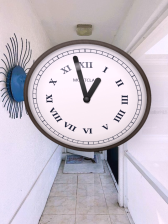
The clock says 12:58
